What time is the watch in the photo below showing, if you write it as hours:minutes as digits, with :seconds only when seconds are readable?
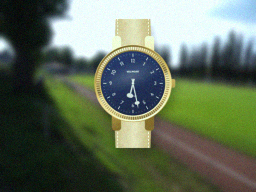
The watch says 6:28
